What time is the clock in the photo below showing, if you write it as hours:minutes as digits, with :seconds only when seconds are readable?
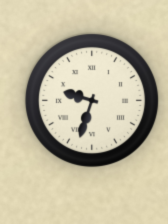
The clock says 9:33
